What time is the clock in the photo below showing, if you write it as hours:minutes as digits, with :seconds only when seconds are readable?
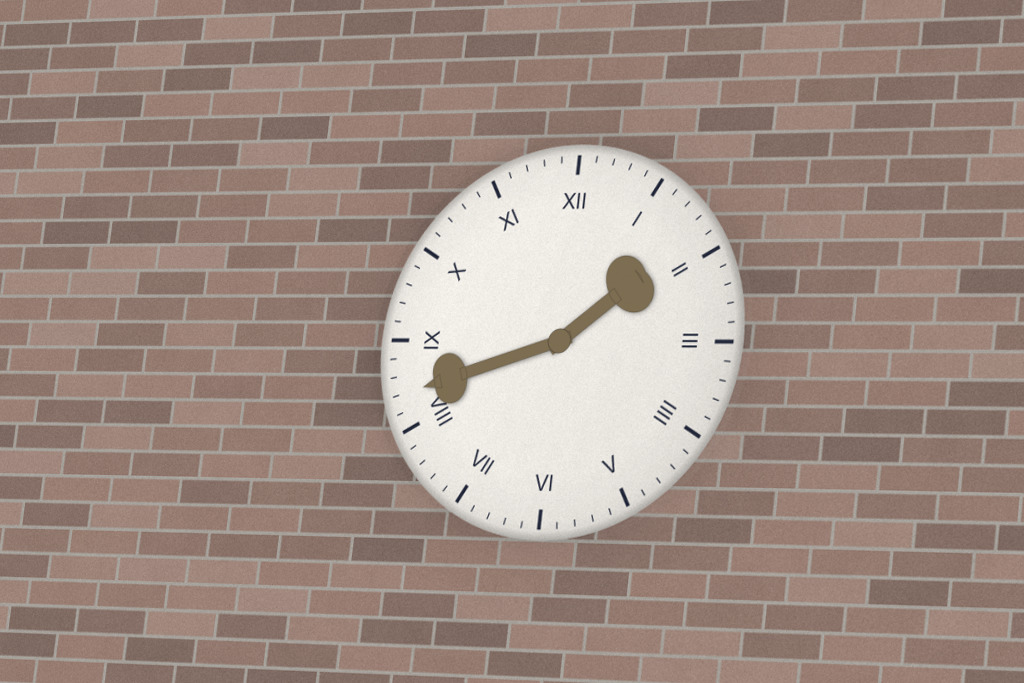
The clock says 1:42
